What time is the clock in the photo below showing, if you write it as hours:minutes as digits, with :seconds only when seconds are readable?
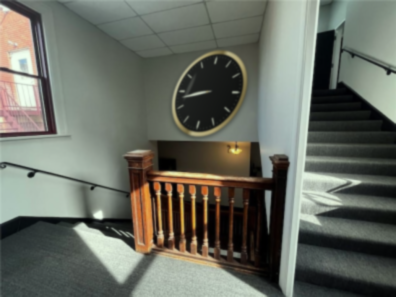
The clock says 8:43
